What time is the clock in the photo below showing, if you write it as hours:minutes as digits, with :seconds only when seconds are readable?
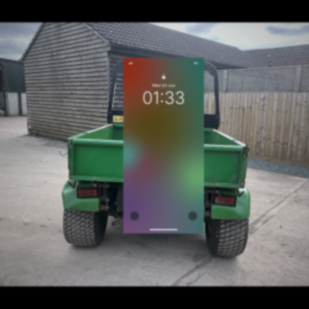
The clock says 1:33
